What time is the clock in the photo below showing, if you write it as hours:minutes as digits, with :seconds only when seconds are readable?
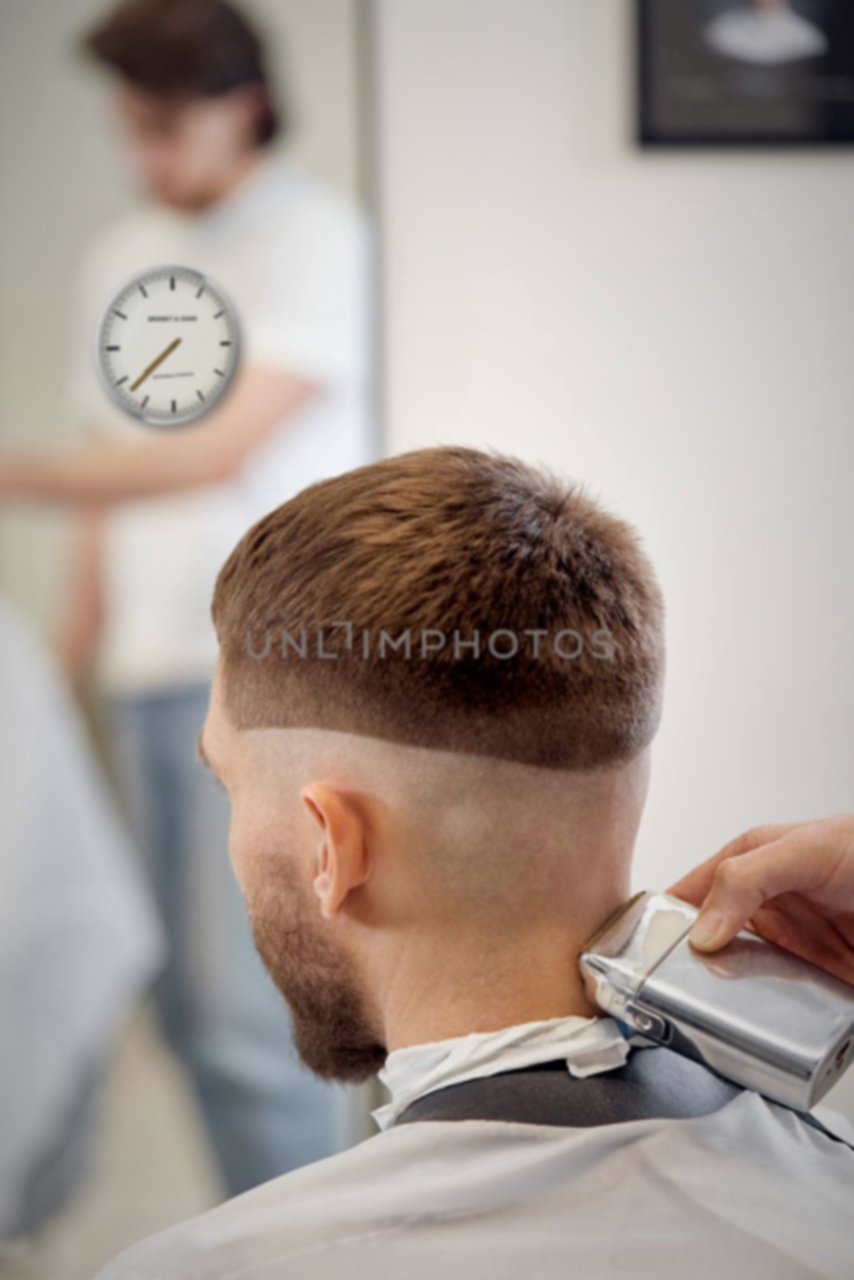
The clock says 7:38
